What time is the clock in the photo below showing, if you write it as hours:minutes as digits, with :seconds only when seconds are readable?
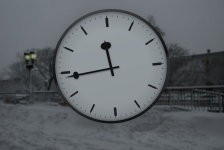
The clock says 11:44
